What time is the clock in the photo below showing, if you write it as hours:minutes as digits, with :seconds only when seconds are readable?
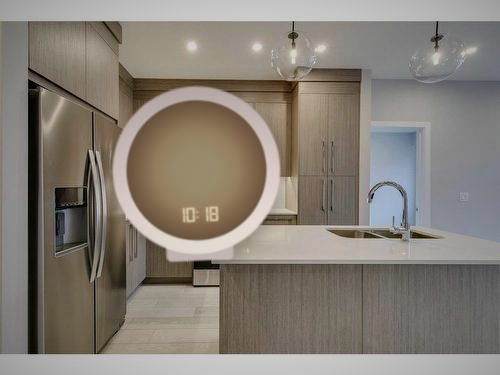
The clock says 10:18
